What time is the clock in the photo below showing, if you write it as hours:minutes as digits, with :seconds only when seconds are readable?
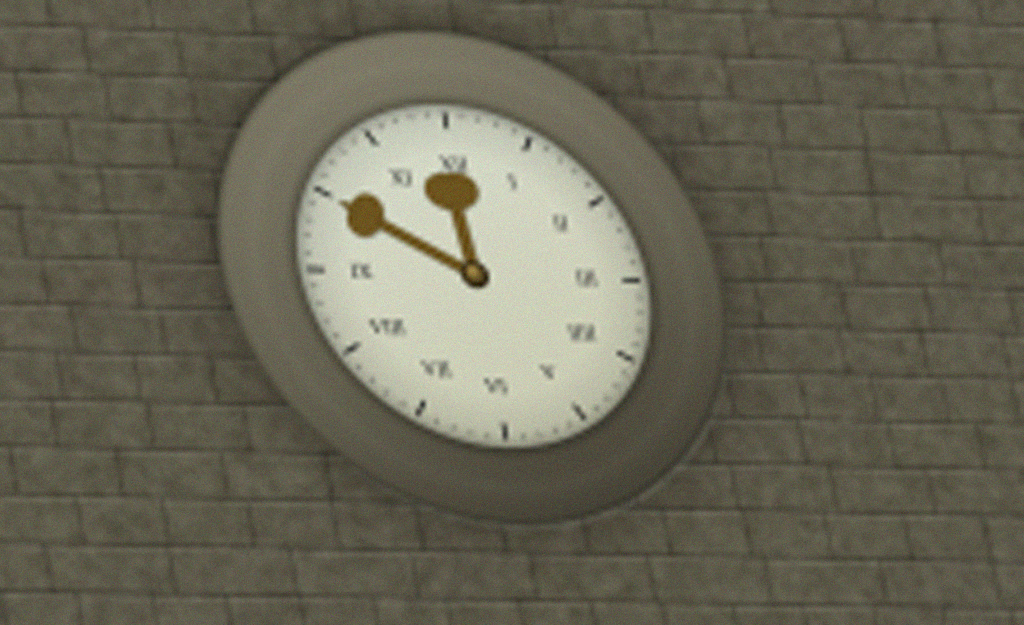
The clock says 11:50
